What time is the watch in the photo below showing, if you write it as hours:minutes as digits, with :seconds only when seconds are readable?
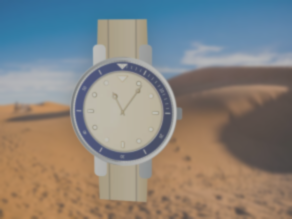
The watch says 11:06
